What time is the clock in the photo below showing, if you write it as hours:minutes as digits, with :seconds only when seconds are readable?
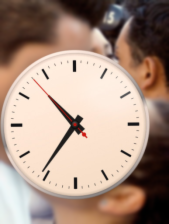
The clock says 10:35:53
